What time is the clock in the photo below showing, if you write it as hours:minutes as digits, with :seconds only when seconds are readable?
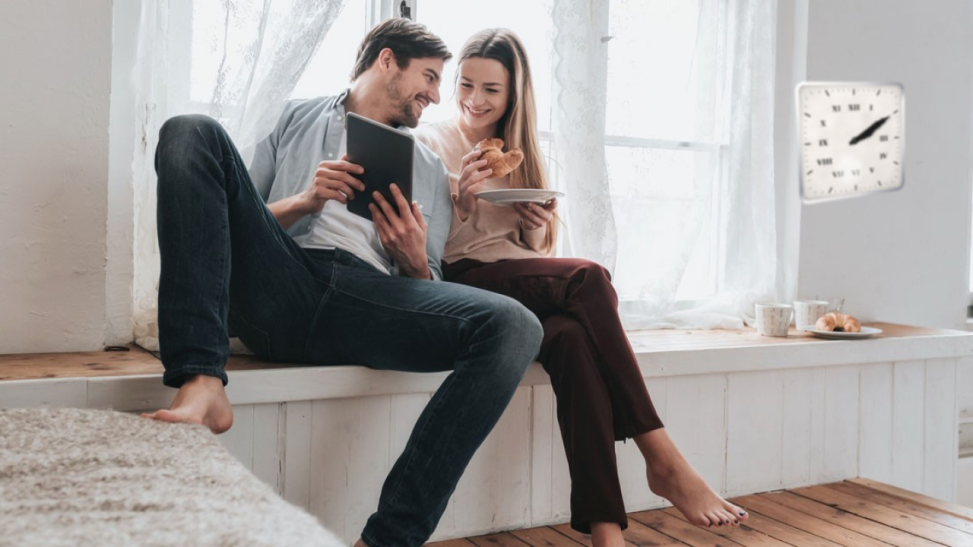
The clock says 2:10
